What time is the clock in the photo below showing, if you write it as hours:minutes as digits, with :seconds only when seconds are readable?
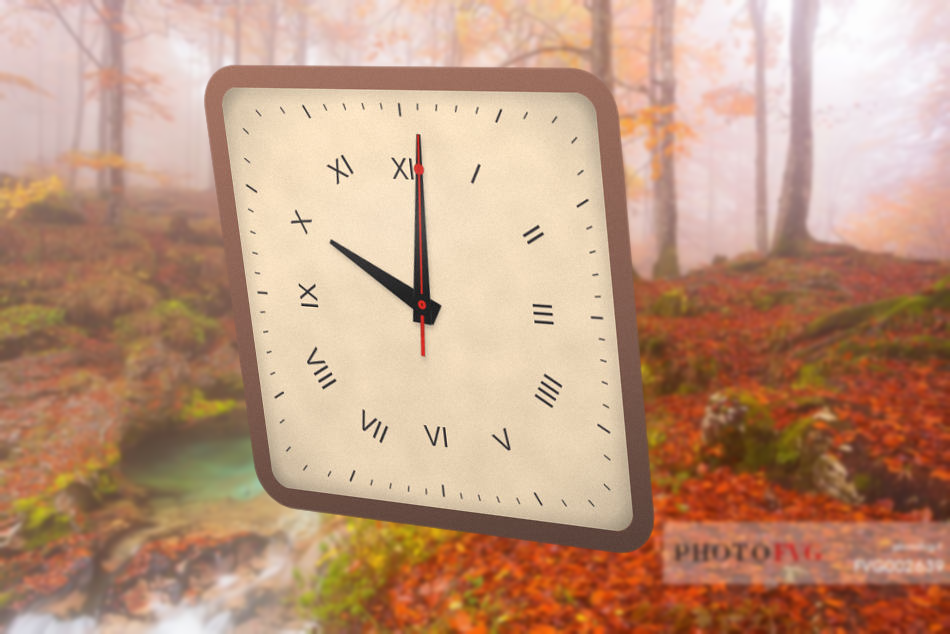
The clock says 10:01:01
